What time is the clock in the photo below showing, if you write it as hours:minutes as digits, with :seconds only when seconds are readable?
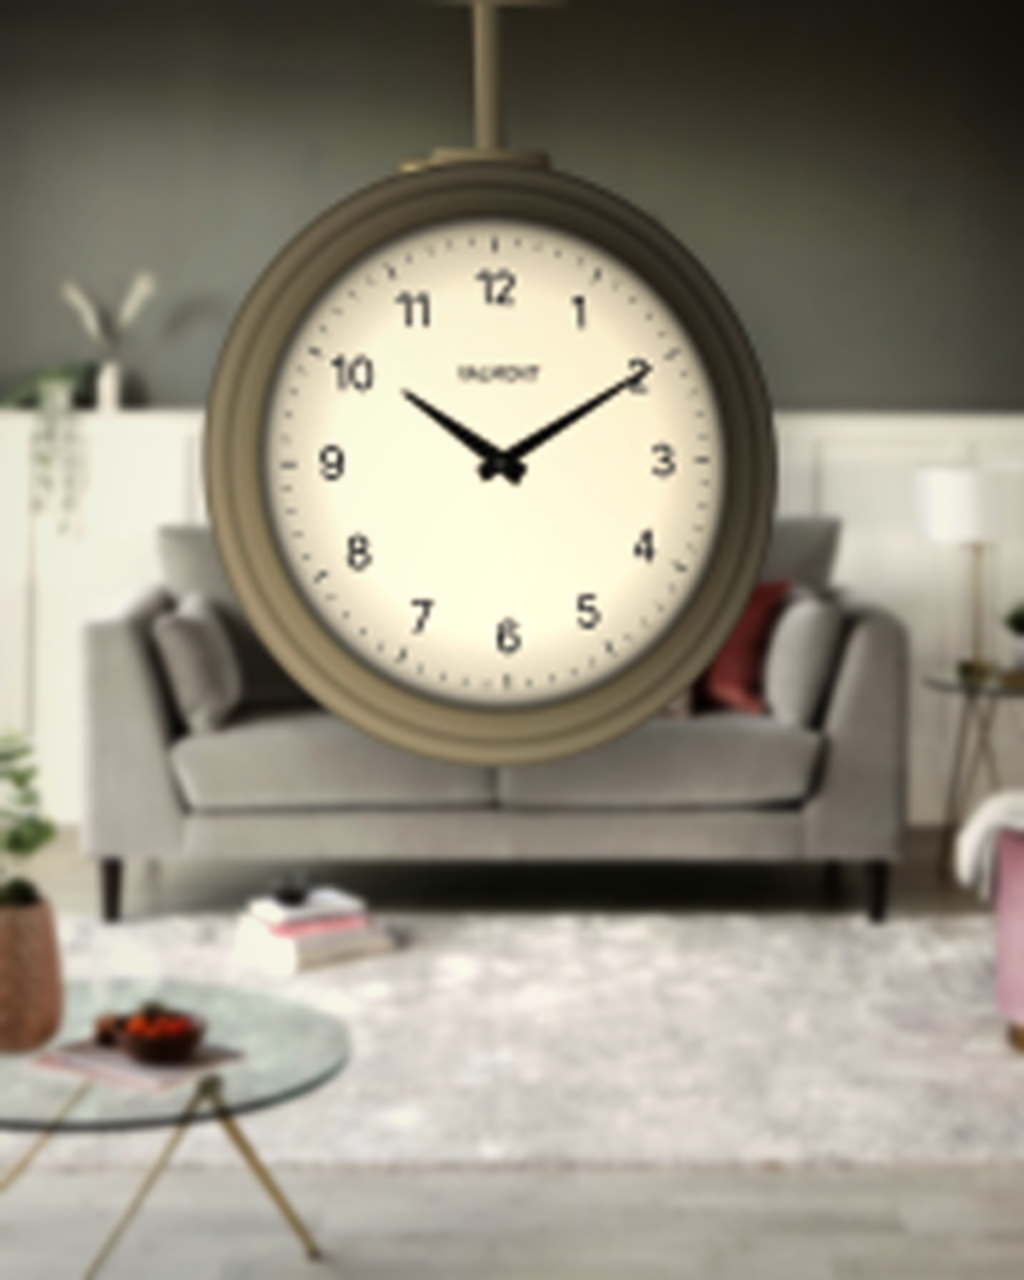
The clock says 10:10
